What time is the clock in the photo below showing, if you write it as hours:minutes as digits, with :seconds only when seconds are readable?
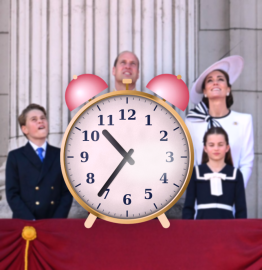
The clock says 10:36
